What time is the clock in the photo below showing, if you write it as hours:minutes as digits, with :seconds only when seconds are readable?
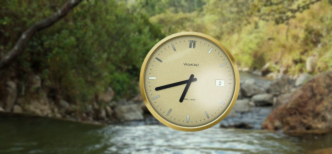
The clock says 6:42
